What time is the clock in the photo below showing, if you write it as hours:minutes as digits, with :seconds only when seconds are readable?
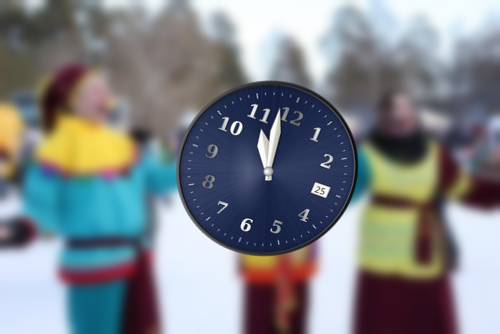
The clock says 10:58
